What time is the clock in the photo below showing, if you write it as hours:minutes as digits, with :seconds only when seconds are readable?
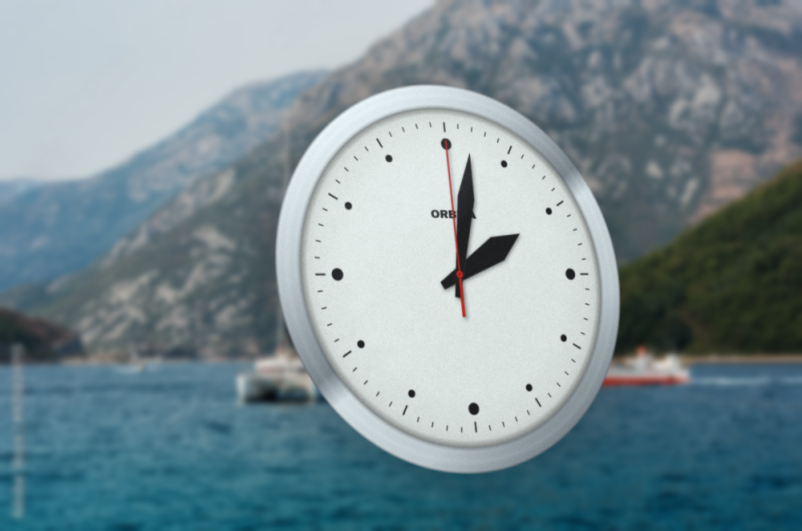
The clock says 2:02:00
